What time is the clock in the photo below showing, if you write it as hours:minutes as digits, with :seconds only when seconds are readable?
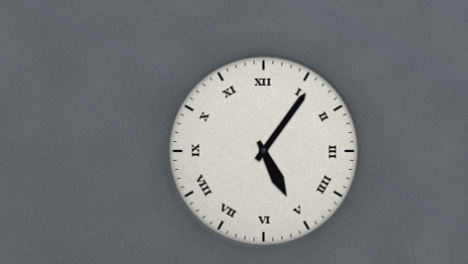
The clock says 5:06
